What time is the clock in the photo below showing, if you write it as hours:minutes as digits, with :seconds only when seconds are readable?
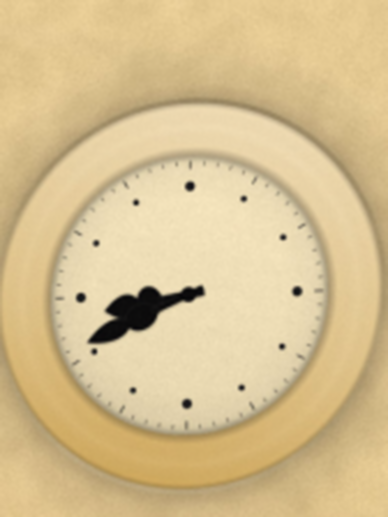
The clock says 8:41
